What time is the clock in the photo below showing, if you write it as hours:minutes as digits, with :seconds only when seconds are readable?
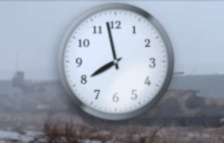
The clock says 7:58
